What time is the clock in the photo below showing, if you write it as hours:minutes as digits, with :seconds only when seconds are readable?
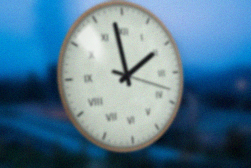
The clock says 1:58:18
